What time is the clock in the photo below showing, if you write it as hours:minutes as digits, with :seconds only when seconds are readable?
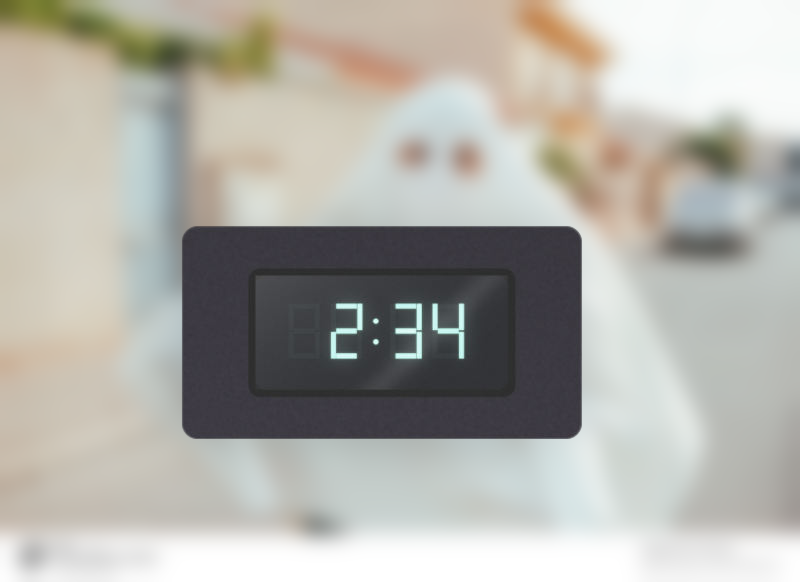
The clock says 2:34
